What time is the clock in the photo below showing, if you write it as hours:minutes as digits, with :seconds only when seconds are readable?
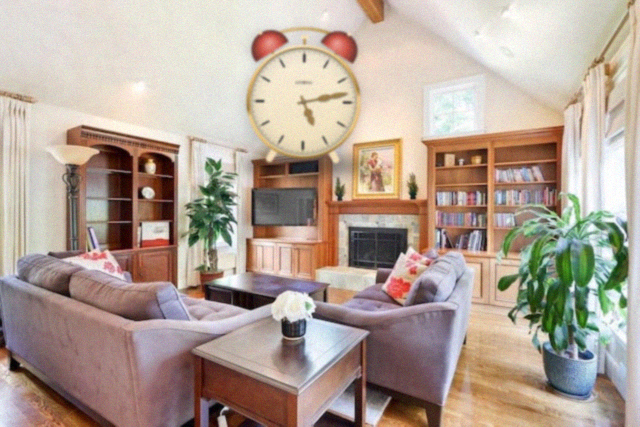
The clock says 5:13
